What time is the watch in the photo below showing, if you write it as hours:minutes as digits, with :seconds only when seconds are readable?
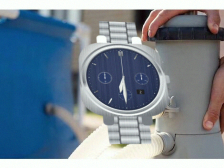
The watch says 6:30
